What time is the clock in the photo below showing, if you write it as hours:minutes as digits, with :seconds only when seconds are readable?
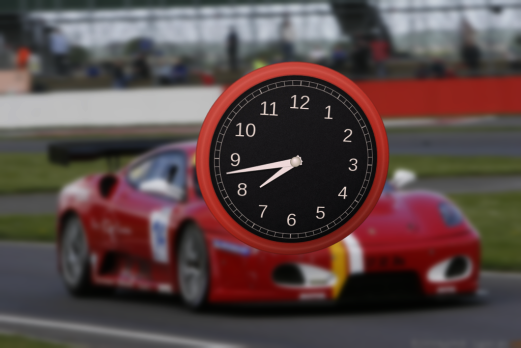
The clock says 7:43
